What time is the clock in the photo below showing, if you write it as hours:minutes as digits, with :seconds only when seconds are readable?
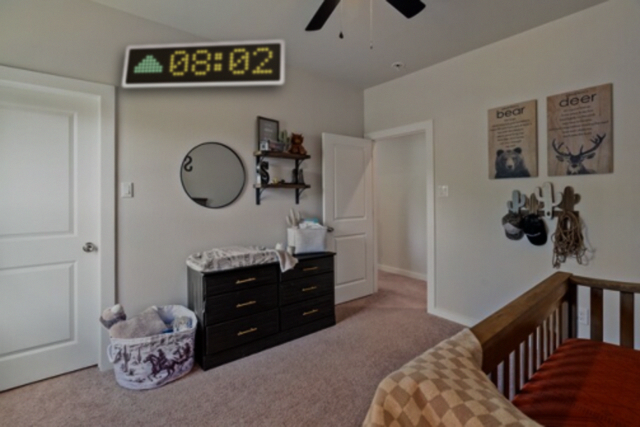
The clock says 8:02
